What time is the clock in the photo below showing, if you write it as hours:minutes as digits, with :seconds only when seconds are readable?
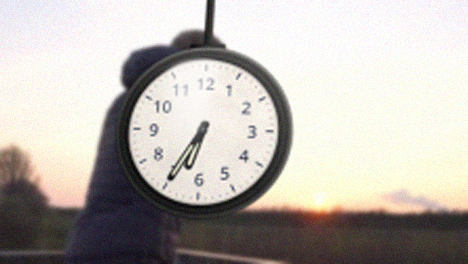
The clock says 6:35
